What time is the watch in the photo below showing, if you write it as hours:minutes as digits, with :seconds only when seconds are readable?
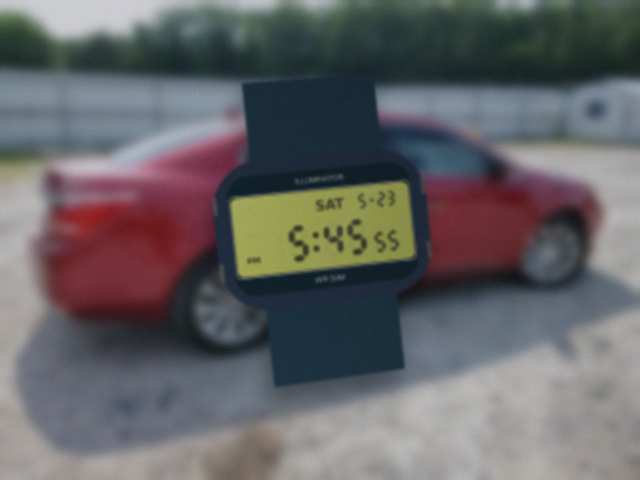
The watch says 5:45:55
